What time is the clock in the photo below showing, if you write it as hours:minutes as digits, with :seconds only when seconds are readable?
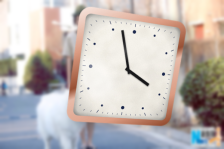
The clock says 3:57
